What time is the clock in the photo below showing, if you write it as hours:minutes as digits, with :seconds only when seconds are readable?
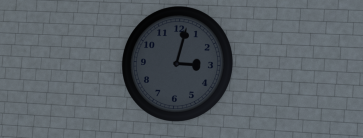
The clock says 3:02
